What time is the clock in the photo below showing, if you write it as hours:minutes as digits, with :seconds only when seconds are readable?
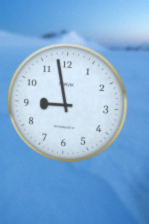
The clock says 8:58
